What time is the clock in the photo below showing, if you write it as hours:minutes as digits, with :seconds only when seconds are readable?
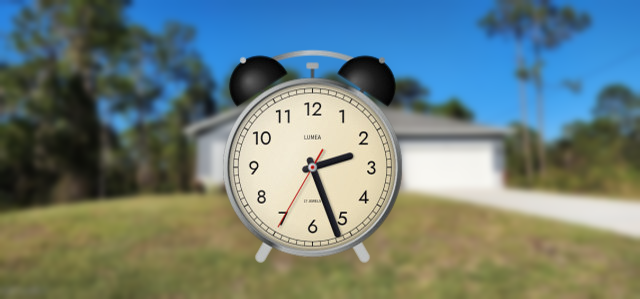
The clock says 2:26:35
